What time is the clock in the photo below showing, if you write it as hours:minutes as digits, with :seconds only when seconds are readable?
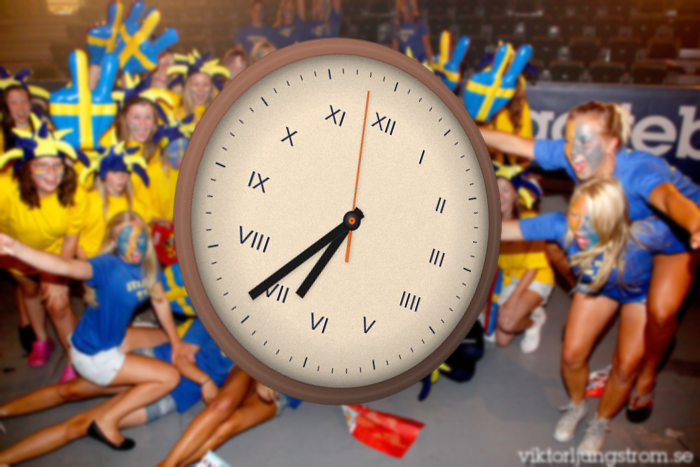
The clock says 6:35:58
